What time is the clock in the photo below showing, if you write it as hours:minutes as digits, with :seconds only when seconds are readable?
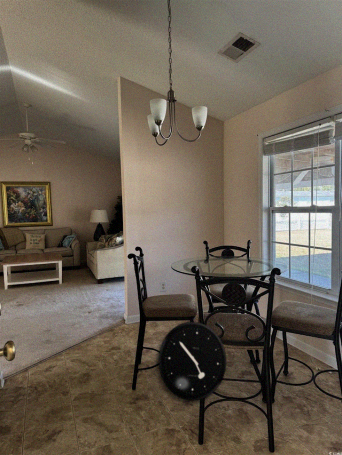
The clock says 4:52
